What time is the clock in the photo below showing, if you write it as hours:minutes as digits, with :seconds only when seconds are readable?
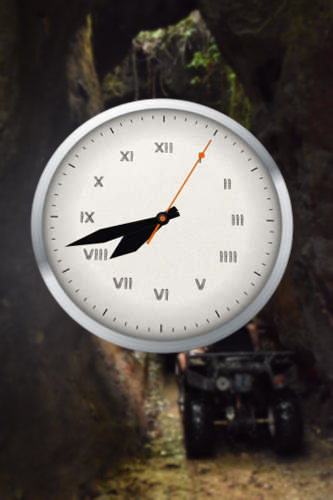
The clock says 7:42:05
